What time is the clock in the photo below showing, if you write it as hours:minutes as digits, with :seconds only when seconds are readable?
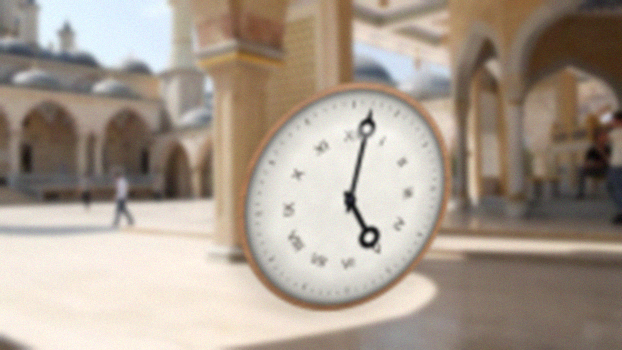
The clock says 5:02
